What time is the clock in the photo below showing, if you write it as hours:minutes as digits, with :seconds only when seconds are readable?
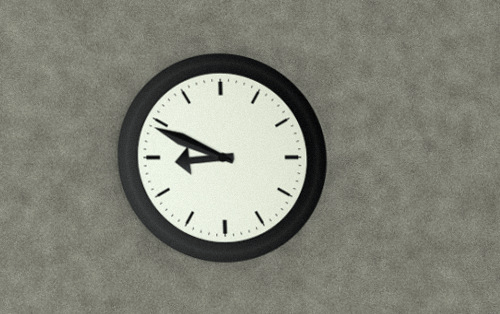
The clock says 8:49
